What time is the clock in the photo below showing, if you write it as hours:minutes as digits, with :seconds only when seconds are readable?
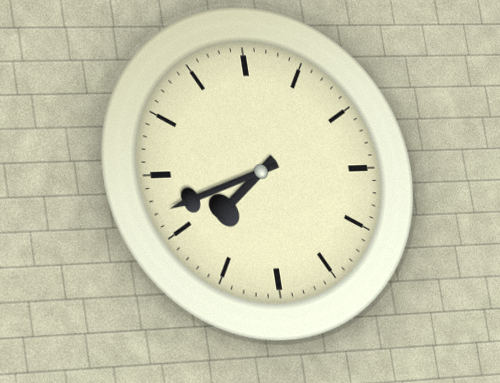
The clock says 7:42
